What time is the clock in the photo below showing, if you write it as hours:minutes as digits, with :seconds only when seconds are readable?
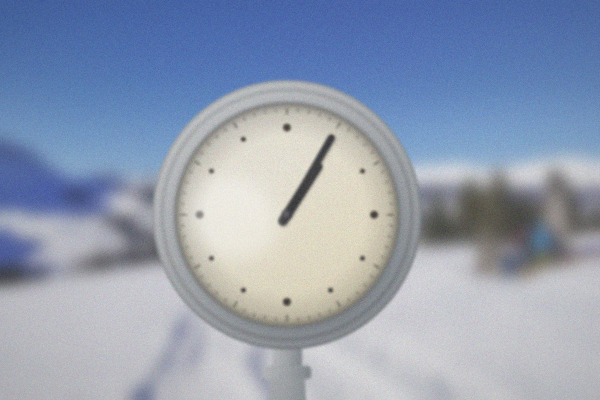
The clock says 1:05
